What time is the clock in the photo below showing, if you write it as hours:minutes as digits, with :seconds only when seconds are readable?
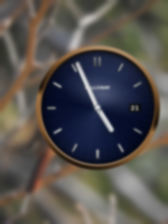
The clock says 4:56
